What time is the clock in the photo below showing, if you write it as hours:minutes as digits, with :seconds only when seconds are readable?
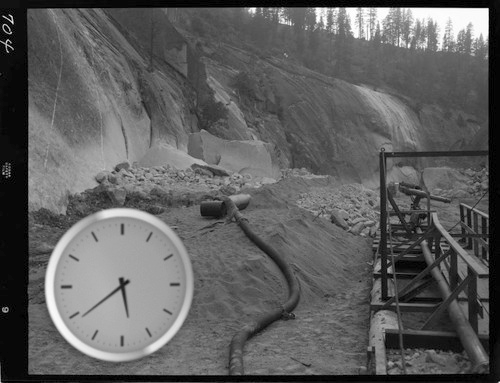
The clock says 5:39
